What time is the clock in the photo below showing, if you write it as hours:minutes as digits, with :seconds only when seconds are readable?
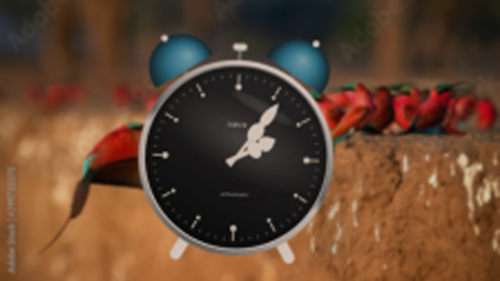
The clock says 2:06
